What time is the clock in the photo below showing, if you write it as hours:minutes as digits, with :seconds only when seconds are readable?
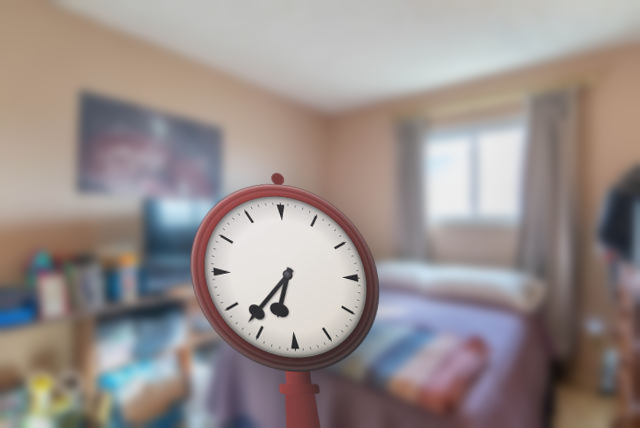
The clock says 6:37
